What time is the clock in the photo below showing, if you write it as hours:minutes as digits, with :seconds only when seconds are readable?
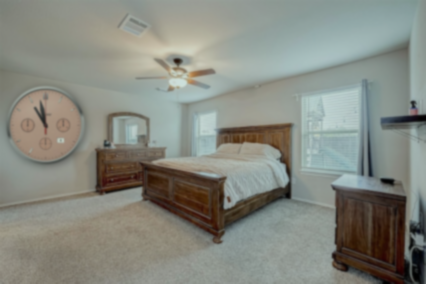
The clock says 10:58
